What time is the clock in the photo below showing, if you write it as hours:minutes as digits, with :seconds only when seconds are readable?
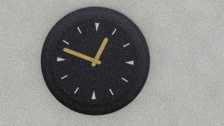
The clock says 12:48
